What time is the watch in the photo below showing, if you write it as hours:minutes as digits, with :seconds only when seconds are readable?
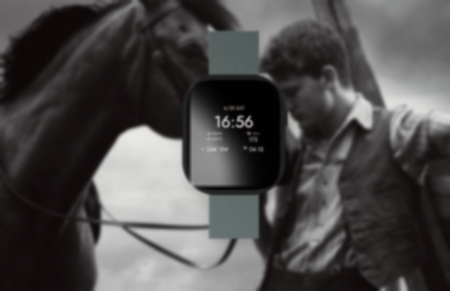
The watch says 16:56
